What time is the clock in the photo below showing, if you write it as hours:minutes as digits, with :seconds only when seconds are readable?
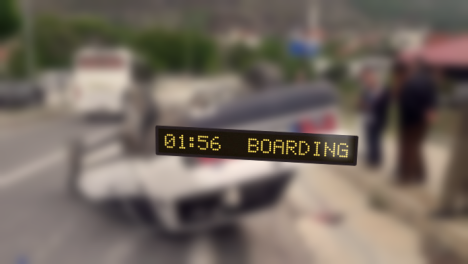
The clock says 1:56
